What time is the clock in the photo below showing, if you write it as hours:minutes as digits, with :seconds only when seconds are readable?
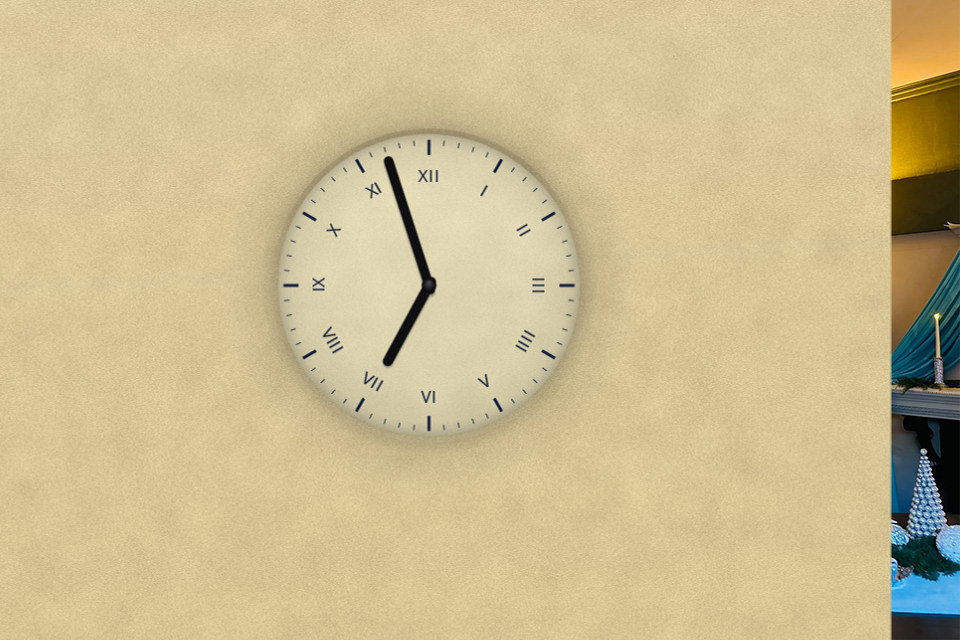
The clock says 6:57
